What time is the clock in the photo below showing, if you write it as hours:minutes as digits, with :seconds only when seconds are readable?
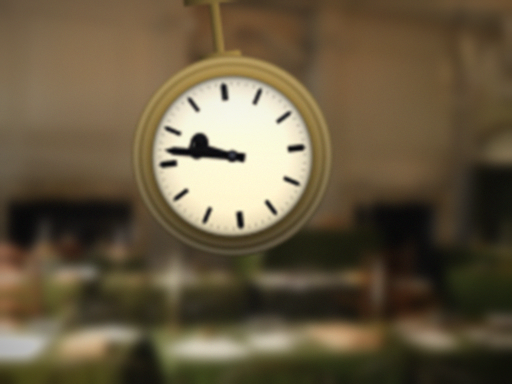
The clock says 9:47
